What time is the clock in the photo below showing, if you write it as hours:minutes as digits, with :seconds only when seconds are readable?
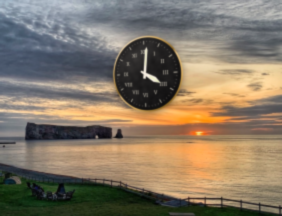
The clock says 4:01
